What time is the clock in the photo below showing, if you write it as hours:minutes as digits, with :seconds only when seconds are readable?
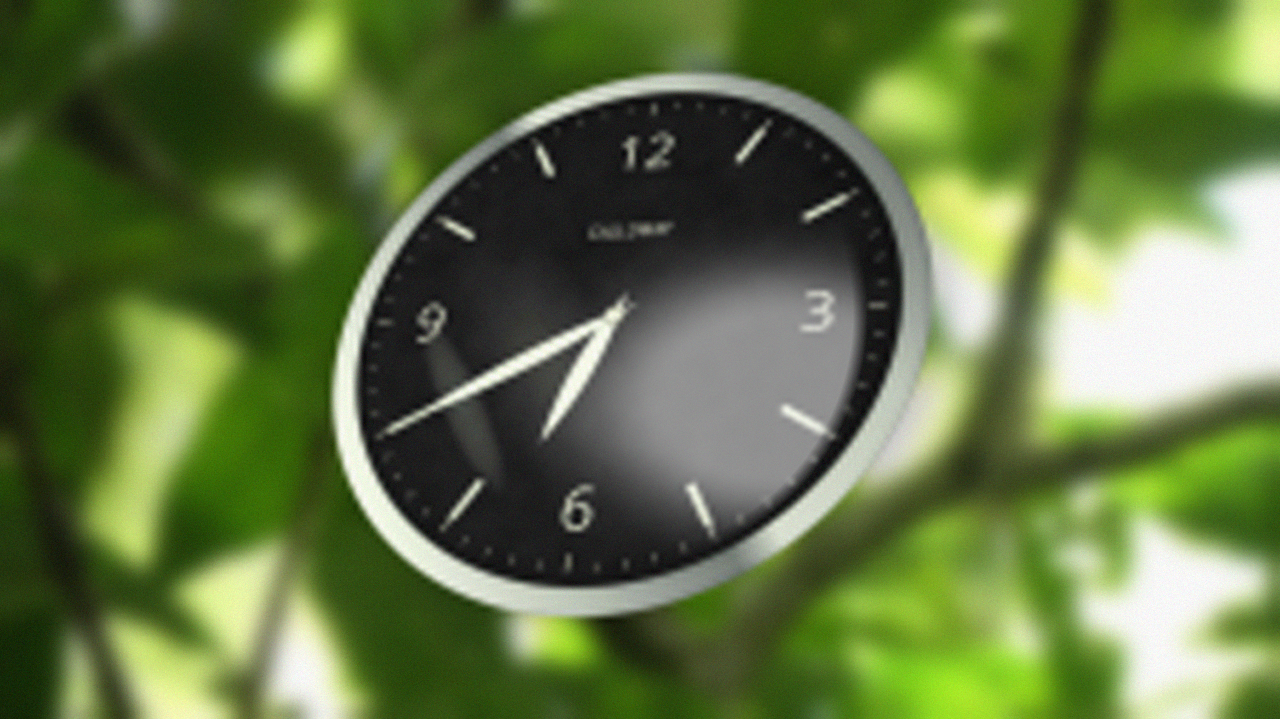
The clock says 6:40
